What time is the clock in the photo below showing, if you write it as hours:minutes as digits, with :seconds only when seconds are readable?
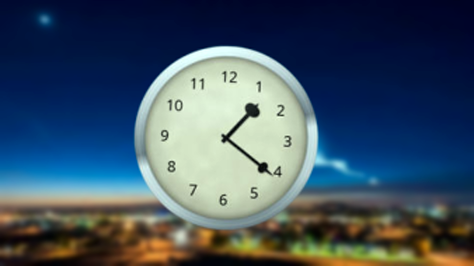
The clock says 1:21
